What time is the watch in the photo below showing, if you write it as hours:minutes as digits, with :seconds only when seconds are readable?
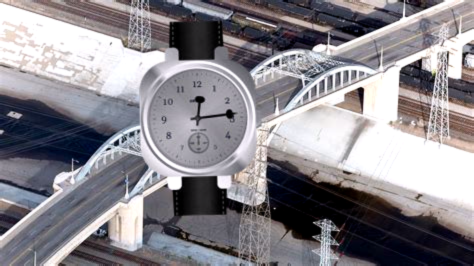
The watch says 12:14
